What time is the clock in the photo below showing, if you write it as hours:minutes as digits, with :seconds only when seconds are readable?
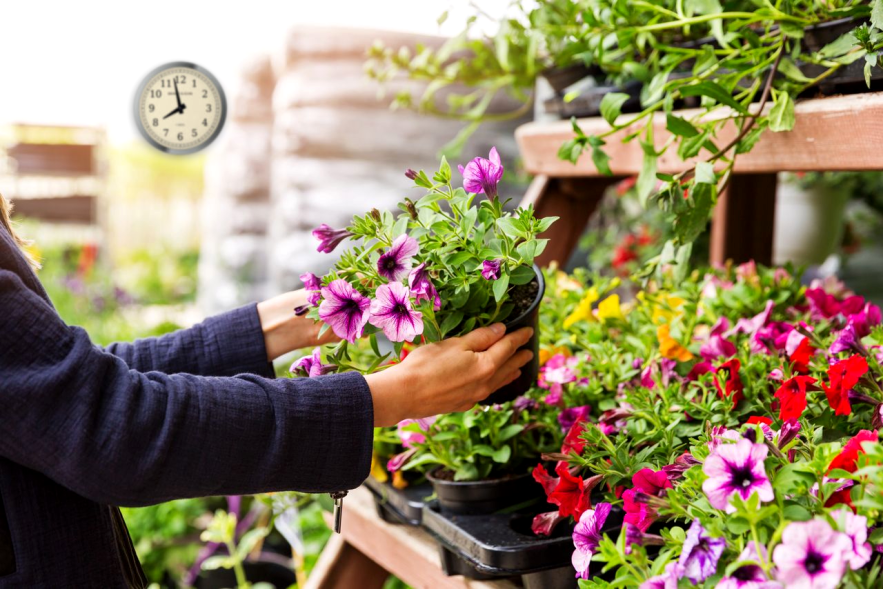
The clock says 7:58
